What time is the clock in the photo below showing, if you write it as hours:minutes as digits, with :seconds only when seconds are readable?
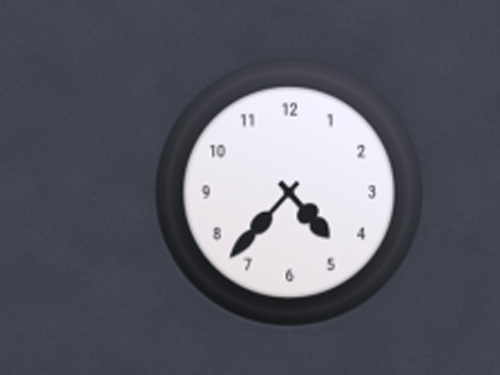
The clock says 4:37
